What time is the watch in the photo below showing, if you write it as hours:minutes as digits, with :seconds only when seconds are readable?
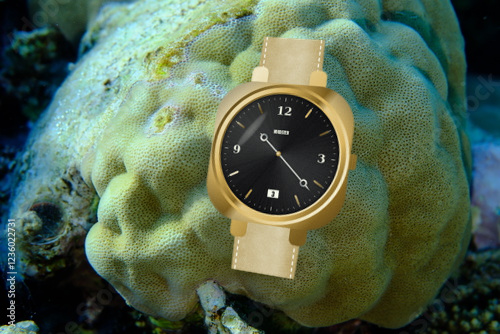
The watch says 10:22
